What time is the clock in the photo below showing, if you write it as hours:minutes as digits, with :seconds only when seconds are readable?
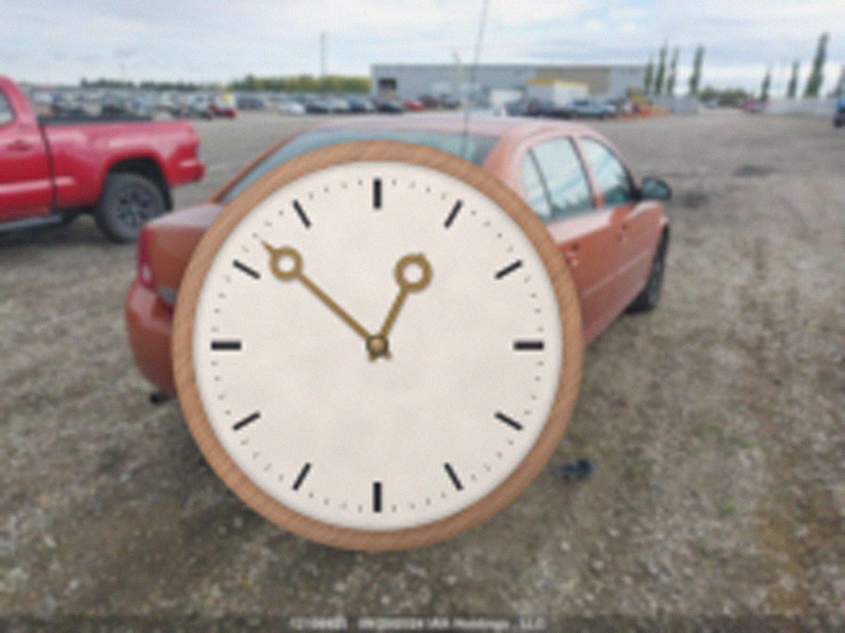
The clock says 12:52
